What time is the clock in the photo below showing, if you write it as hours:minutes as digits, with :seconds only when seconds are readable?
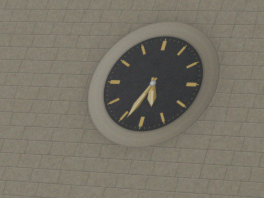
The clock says 5:34
